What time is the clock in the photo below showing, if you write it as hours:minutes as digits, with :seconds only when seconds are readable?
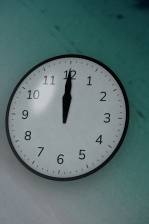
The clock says 12:00
